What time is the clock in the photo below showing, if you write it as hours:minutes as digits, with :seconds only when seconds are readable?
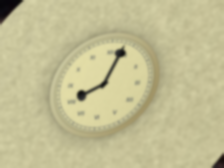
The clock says 8:03
